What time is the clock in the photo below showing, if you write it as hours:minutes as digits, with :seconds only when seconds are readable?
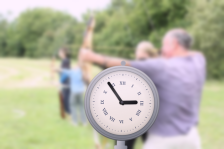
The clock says 2:54
